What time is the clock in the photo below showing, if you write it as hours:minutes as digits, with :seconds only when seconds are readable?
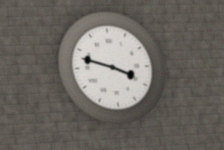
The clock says 3:48
